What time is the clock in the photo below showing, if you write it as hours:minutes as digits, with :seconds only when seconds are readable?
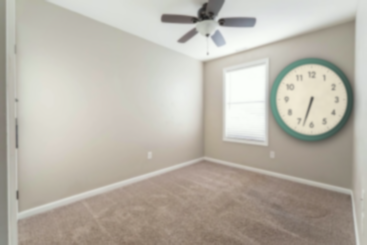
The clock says 6:33
